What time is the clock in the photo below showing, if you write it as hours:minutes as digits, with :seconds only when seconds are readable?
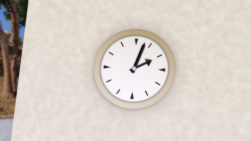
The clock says 2:03
